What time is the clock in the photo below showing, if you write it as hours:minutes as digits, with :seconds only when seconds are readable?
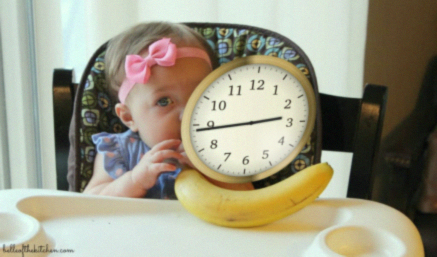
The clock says 2:44
